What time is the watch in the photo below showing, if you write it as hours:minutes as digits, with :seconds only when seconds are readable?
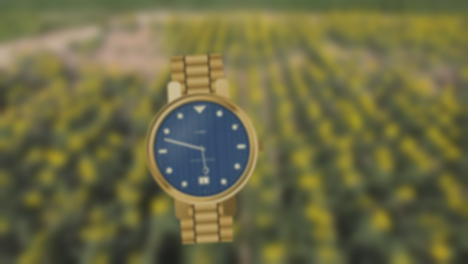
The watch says 5:48
